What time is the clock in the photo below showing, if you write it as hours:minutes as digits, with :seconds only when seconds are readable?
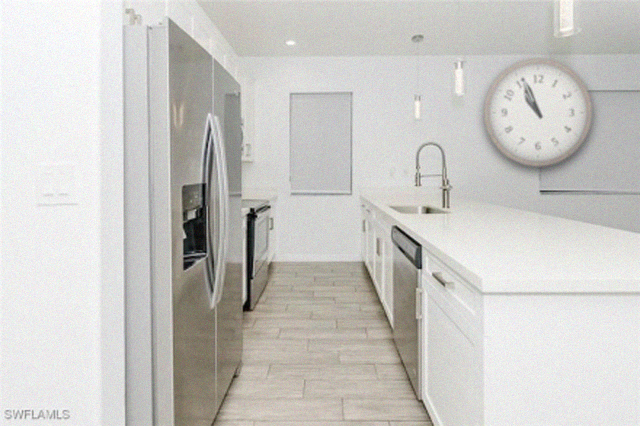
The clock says 10:56
